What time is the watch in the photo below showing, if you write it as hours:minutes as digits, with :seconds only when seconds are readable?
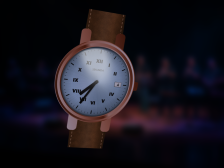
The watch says 7:35
